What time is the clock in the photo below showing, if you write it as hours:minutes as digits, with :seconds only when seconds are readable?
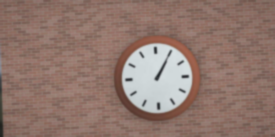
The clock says 1:05
